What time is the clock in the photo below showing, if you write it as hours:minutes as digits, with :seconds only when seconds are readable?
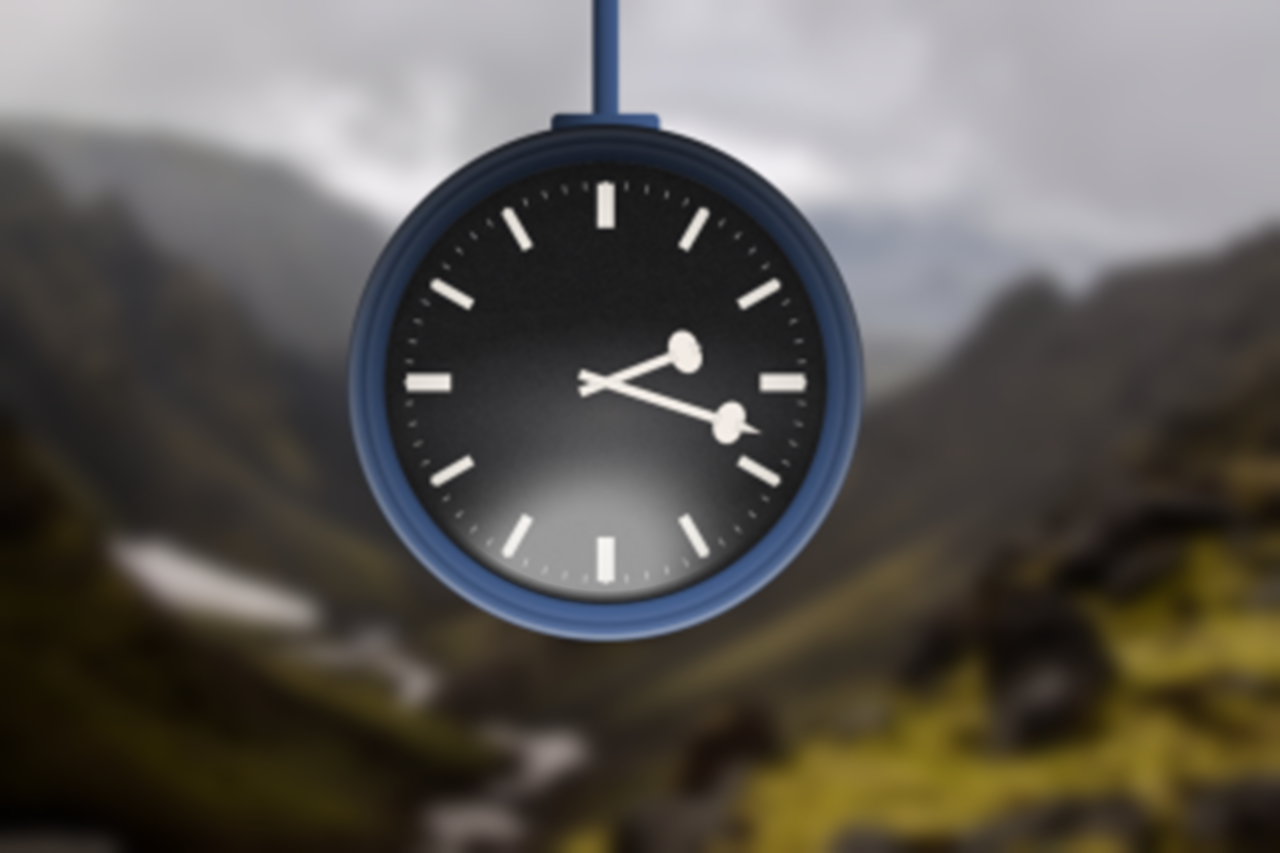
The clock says 2:18
